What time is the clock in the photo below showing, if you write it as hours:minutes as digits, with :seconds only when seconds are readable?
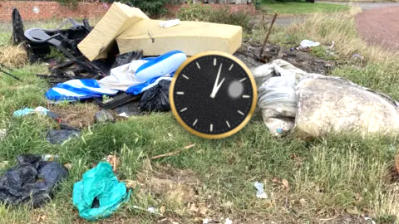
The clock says 1:02
